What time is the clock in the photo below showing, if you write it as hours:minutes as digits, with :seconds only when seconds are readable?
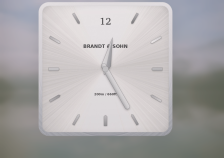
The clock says 12:25
